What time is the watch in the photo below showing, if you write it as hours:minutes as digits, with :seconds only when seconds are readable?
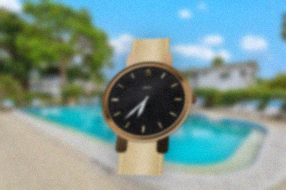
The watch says 6:37
